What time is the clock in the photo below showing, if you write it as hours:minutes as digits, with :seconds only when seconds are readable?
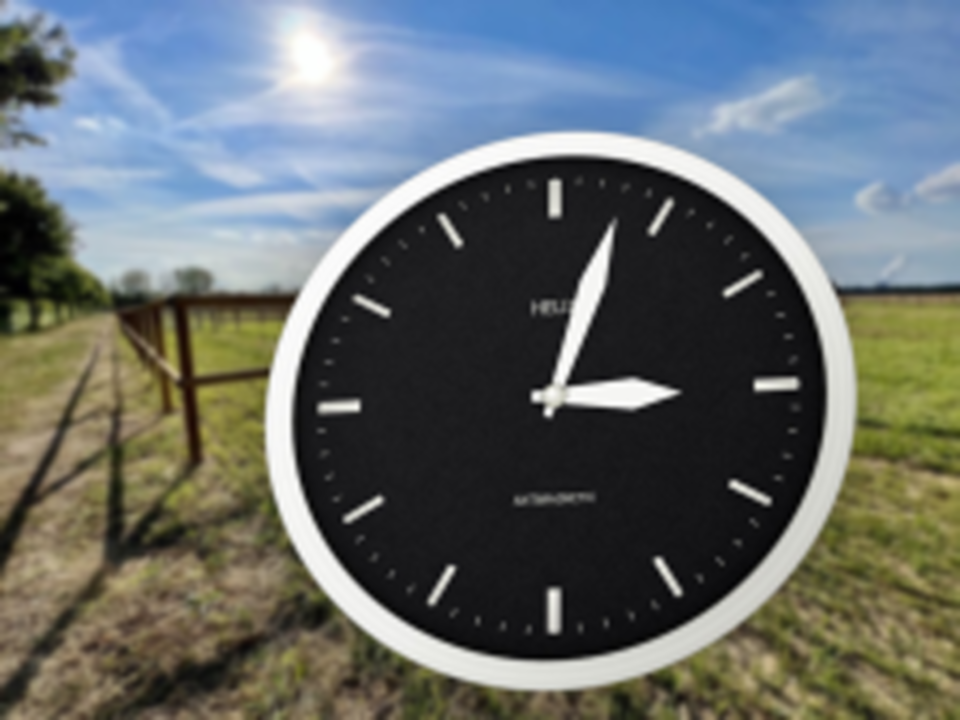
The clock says 3:03
